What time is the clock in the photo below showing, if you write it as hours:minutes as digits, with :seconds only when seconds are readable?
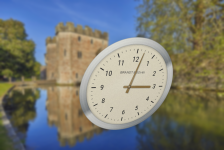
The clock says 3:02
